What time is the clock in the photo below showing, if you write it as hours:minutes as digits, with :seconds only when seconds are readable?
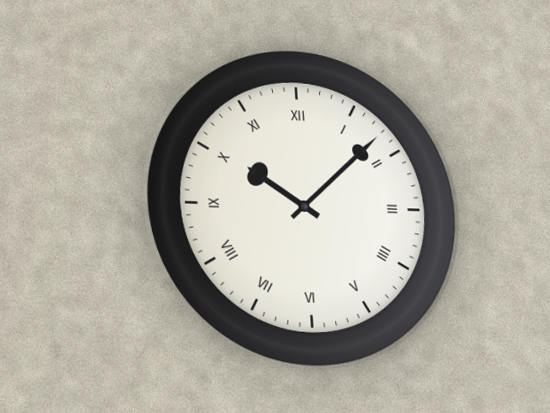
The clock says 10:08
